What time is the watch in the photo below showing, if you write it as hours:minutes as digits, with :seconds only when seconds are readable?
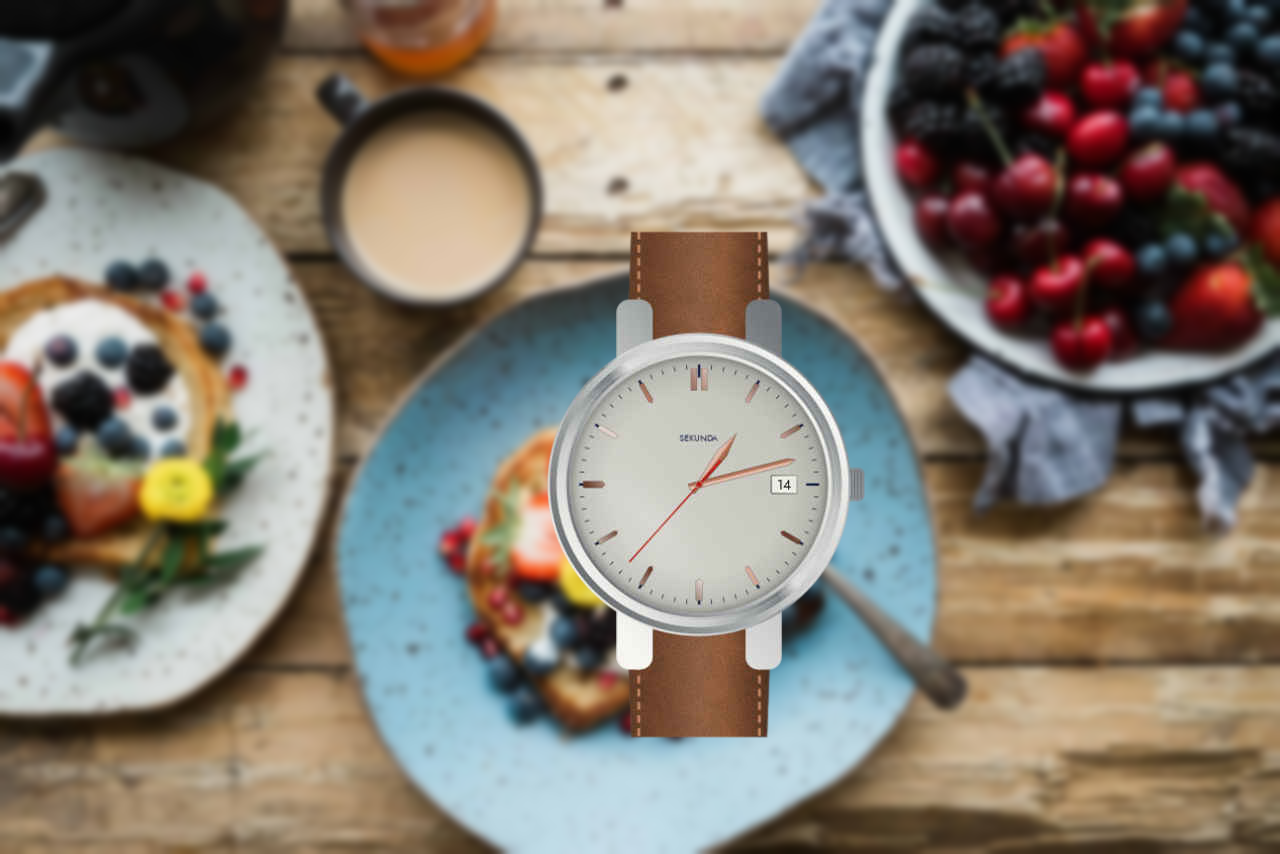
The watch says 1:12:37
